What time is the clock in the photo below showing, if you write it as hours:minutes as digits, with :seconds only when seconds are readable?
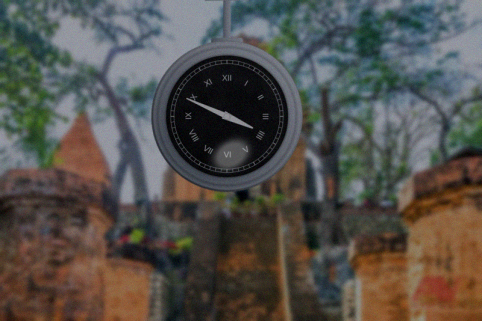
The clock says 3:49
